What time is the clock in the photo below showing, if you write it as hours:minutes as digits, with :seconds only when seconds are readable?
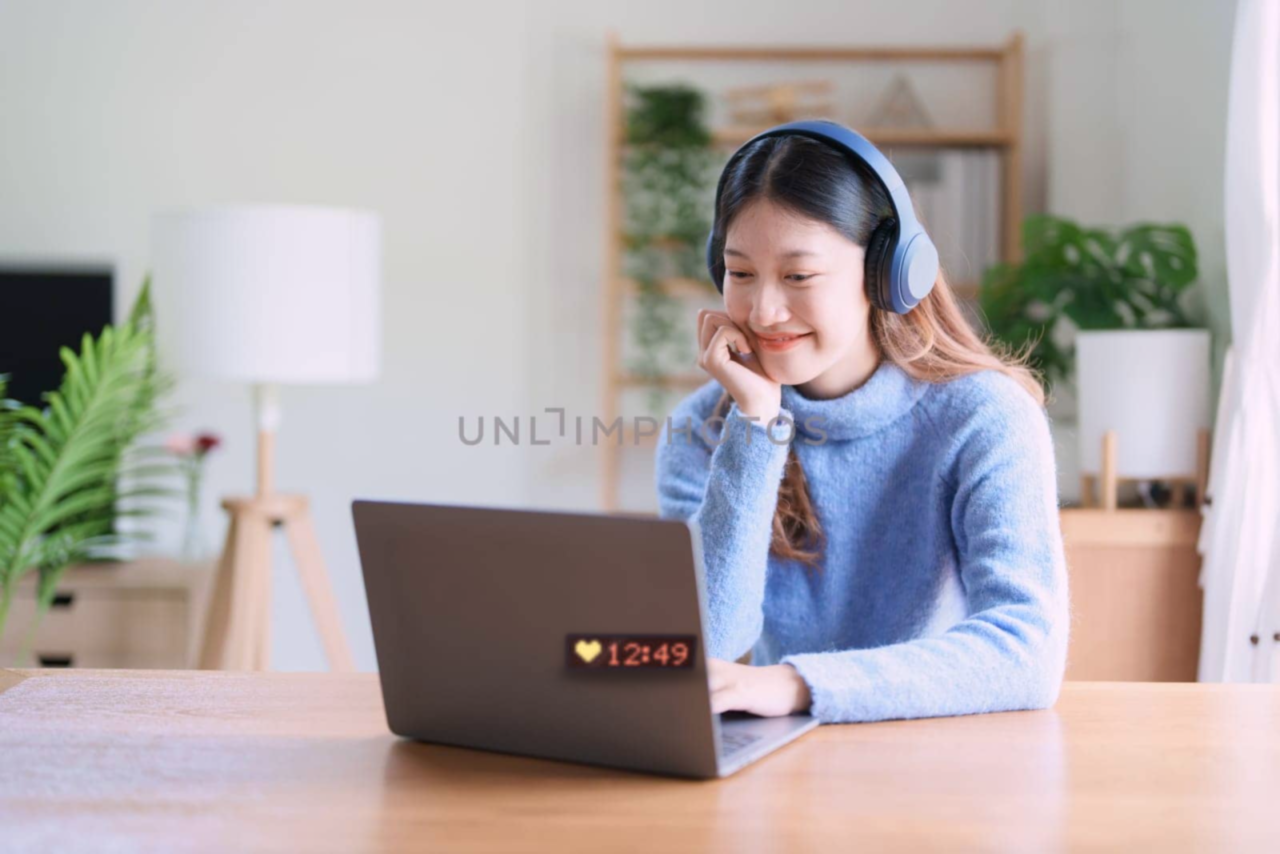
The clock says 12:49
